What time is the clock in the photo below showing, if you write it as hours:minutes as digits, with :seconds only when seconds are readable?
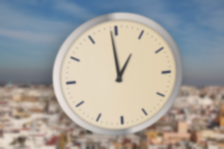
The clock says 12:59
